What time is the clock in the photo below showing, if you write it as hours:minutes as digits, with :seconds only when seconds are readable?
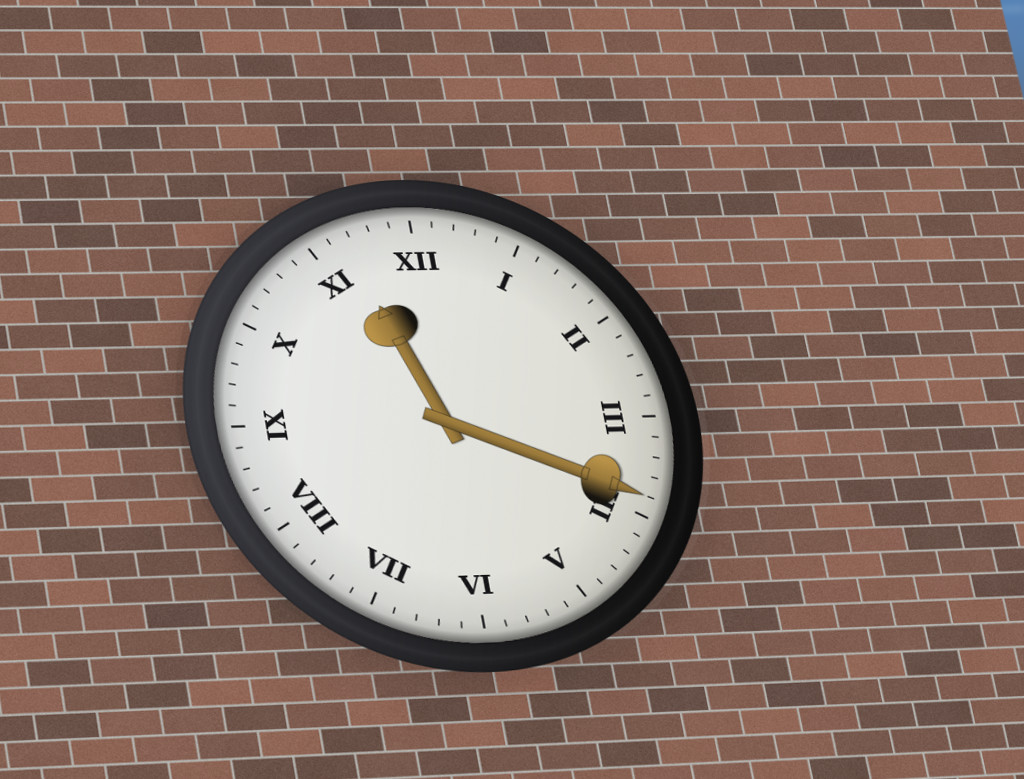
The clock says 11:19
